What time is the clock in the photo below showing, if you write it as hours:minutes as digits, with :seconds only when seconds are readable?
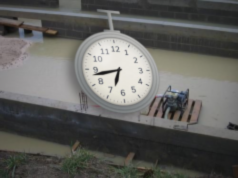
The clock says 6:43
